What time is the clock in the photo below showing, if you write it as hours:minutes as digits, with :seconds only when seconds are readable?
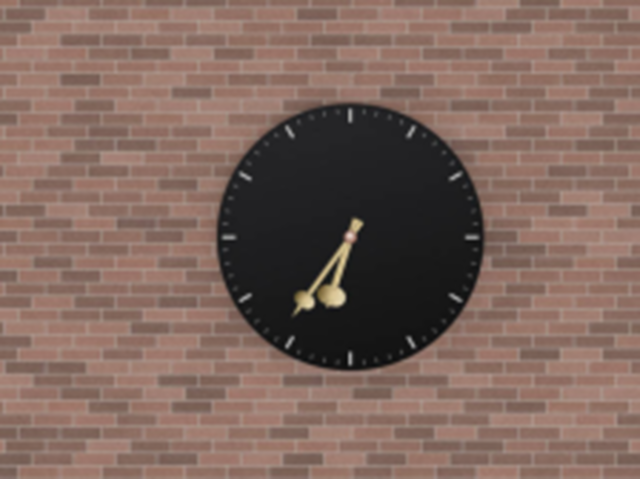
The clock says 6:36
